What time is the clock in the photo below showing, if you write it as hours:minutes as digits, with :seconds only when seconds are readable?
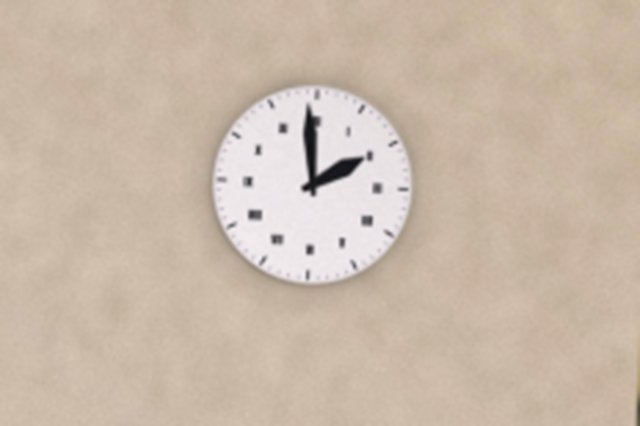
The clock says 1:59
